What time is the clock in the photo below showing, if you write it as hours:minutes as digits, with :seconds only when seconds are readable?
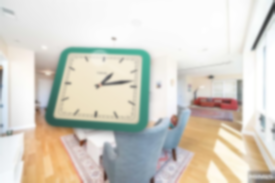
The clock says 1:13
